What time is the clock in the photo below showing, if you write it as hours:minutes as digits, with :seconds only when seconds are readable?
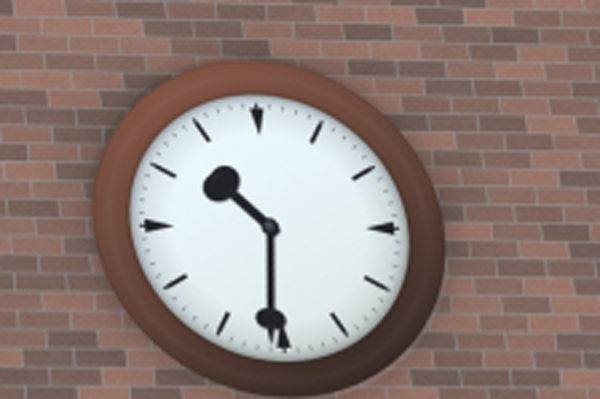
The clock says 10:31
